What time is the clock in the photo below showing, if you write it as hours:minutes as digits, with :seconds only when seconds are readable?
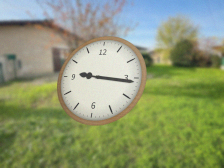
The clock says 9:16
